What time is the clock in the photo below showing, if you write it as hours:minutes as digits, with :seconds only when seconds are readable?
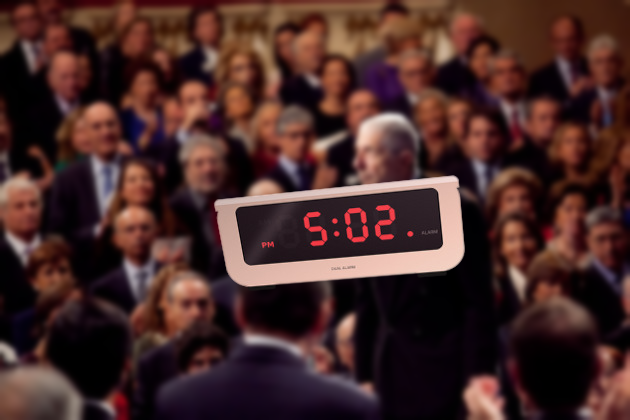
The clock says 5:02
